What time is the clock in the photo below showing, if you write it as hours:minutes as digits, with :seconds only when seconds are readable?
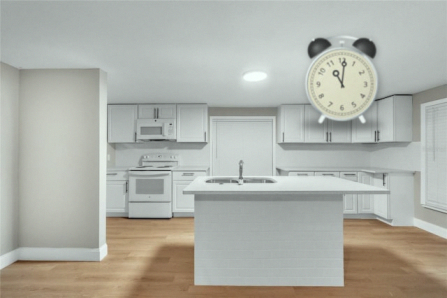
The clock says 11:01
